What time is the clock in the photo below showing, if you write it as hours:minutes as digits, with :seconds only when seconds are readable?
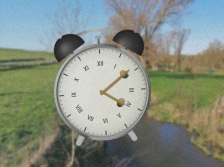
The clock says 4:09
